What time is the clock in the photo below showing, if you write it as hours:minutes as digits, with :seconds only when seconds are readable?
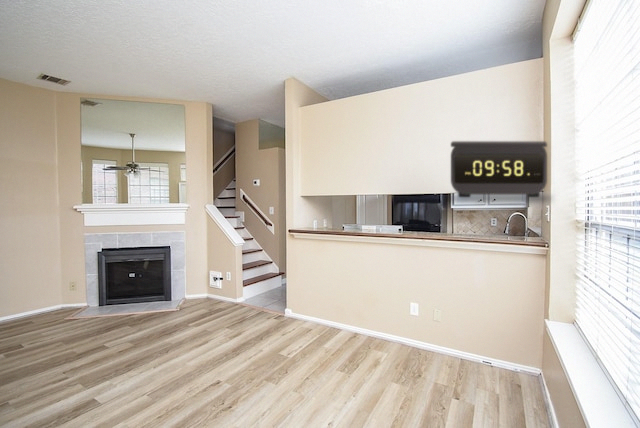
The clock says 9:58
